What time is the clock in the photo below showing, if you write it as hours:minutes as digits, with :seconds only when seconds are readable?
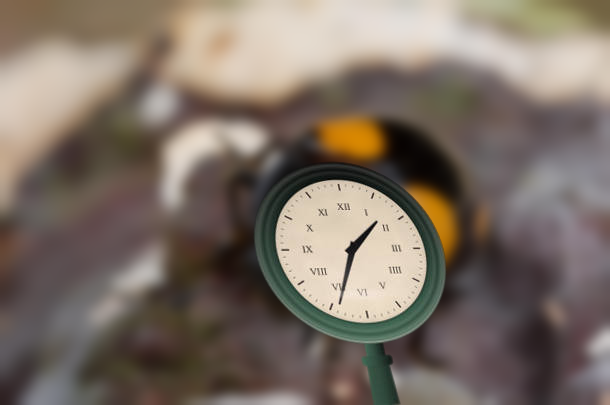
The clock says 1:34
